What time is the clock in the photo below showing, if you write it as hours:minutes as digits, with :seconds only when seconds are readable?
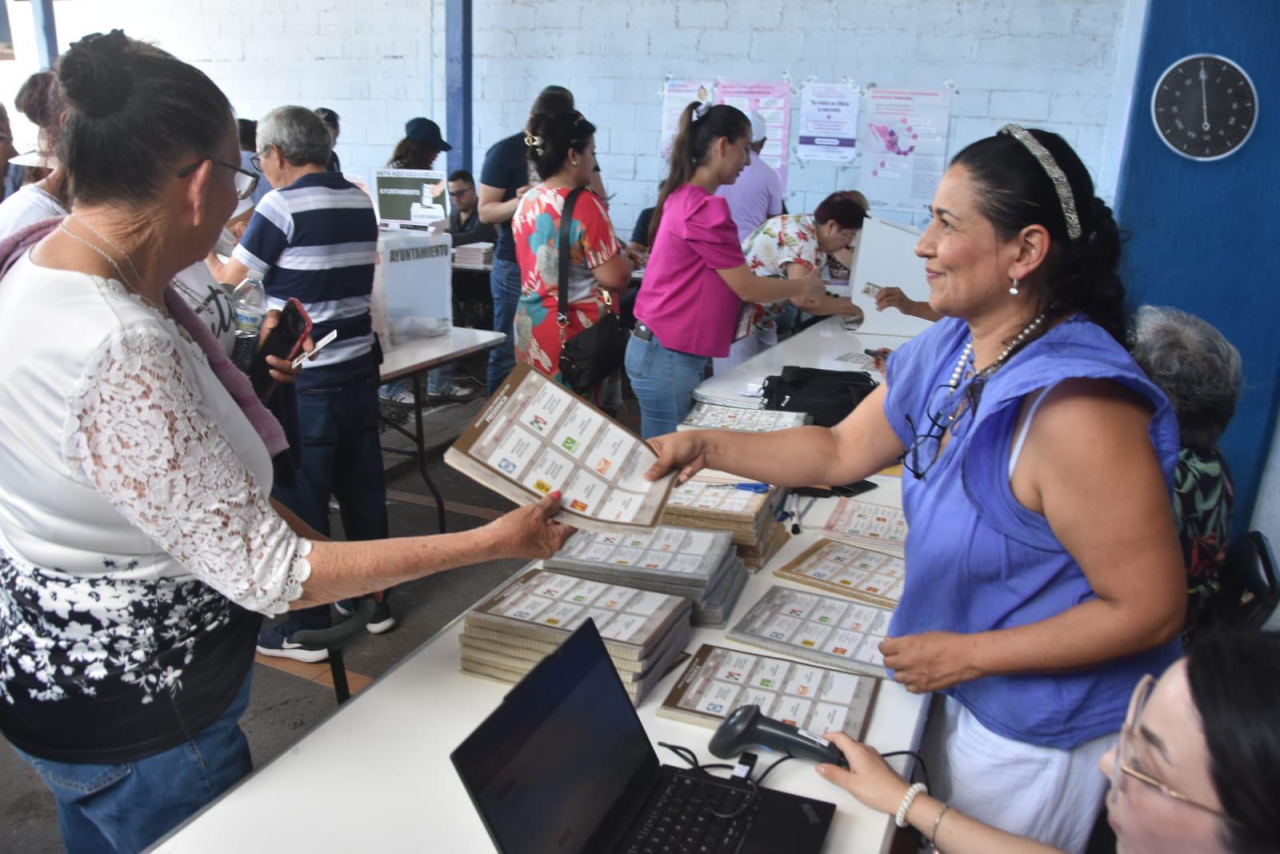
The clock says 6:00
